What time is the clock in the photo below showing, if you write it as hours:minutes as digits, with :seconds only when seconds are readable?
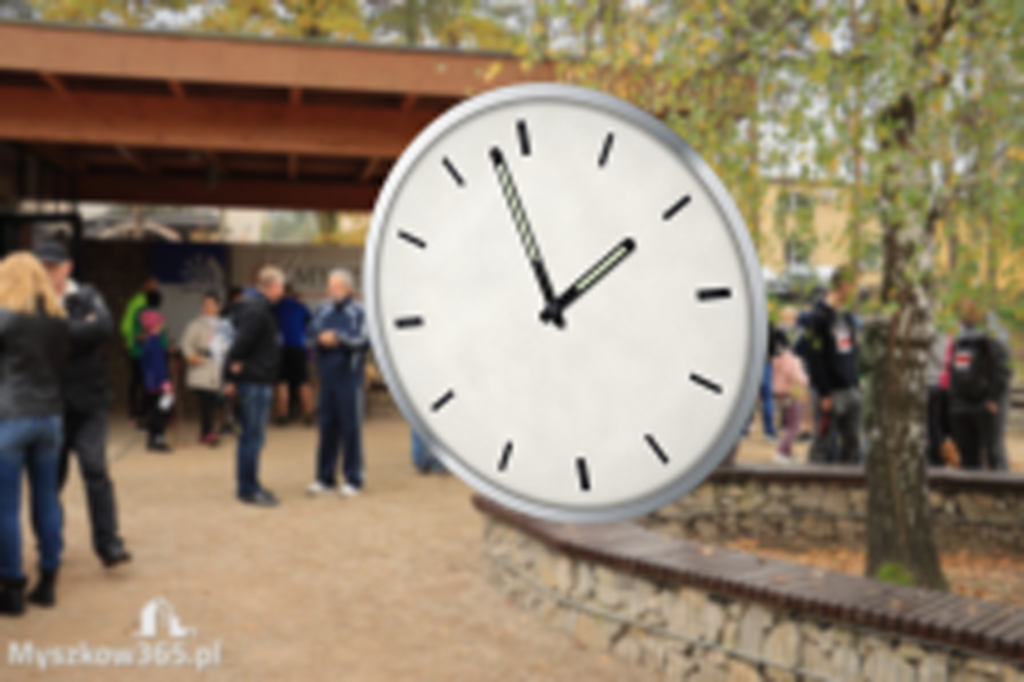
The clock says 1:58
